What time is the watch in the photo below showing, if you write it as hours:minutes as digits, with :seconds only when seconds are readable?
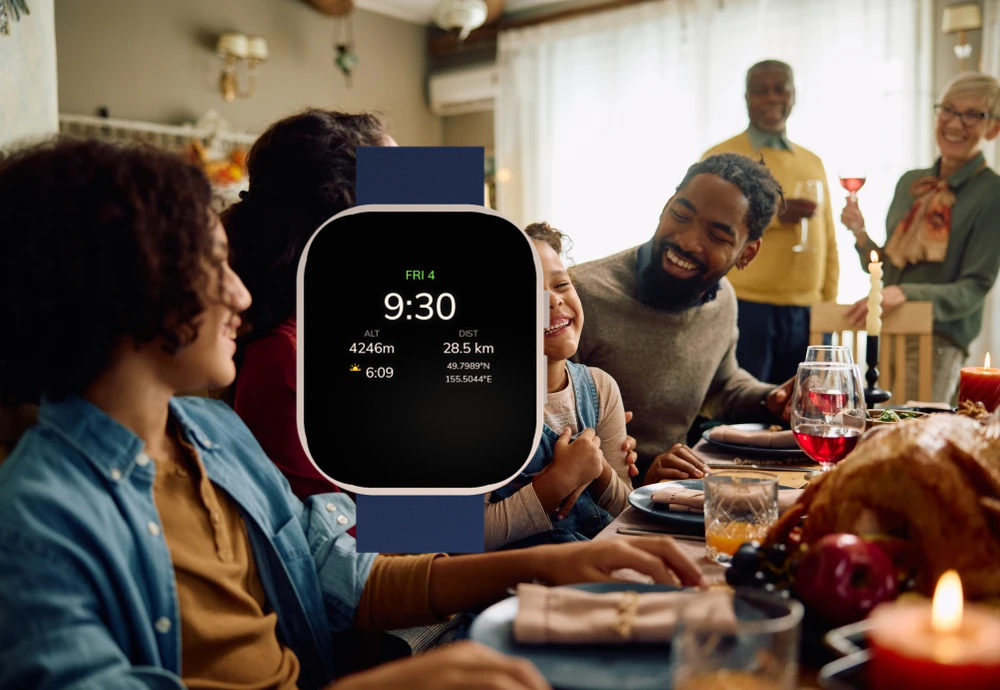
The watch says 9:30
